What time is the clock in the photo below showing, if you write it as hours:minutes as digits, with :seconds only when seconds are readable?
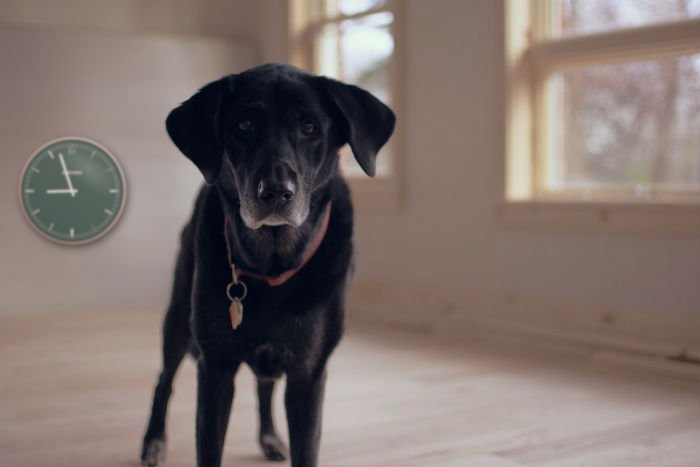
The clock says 8:57
